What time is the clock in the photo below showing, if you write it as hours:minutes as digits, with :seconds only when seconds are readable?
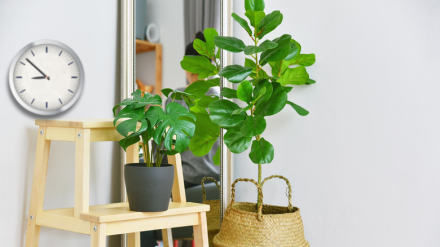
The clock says 8:52
